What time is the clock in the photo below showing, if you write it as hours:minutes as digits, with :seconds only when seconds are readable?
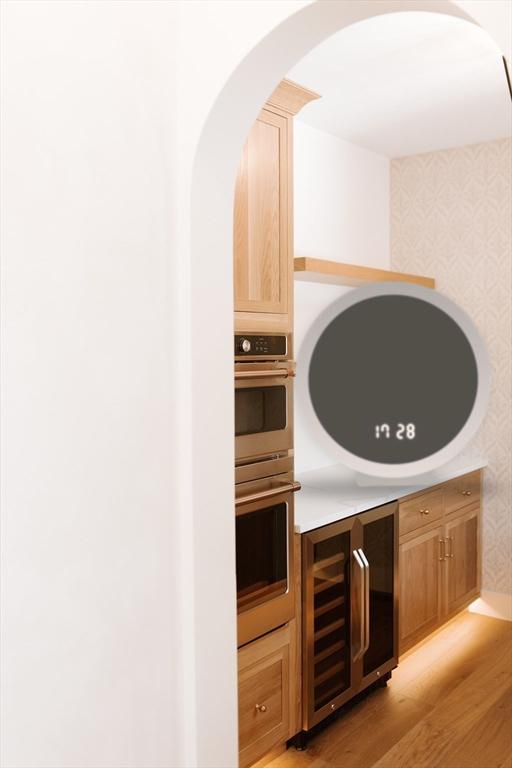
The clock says 17:28
